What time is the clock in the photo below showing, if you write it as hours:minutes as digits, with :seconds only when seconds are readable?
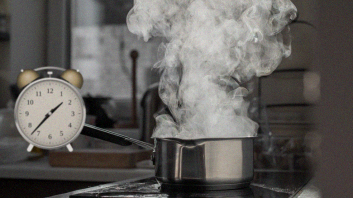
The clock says 1:37
